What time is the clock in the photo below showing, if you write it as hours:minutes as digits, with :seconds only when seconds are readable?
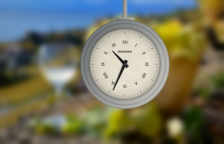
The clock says 10:34
